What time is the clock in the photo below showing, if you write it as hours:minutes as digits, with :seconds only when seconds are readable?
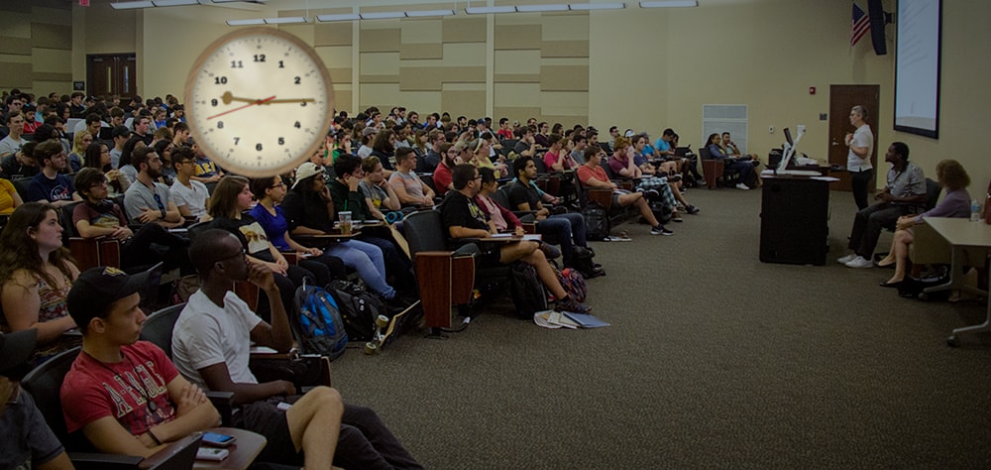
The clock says 9:14:42
